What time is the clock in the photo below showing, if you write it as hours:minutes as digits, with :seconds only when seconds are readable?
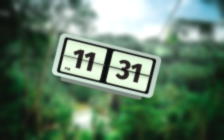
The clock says 11:31
